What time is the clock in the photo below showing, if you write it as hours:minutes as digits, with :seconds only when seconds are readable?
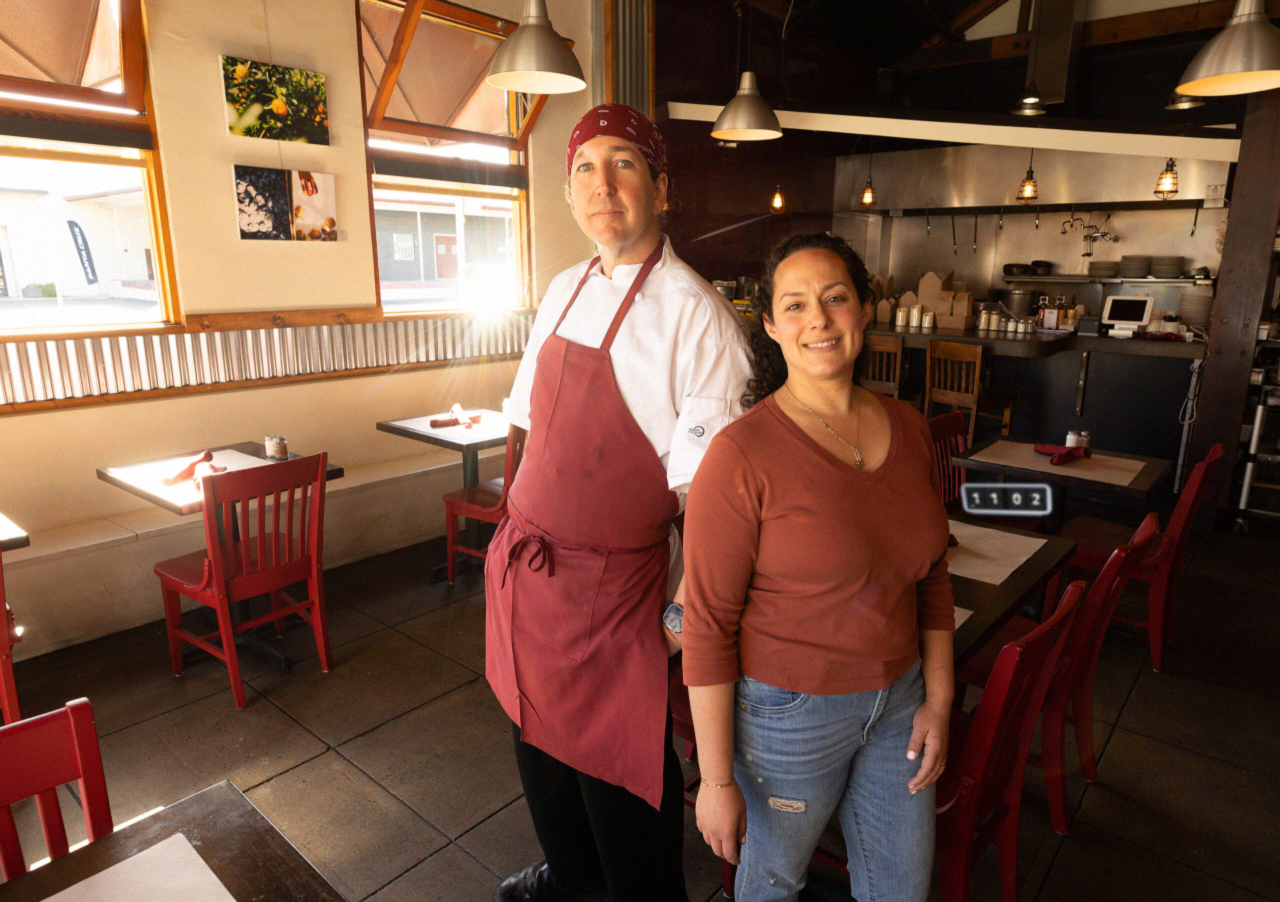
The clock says 11:02
